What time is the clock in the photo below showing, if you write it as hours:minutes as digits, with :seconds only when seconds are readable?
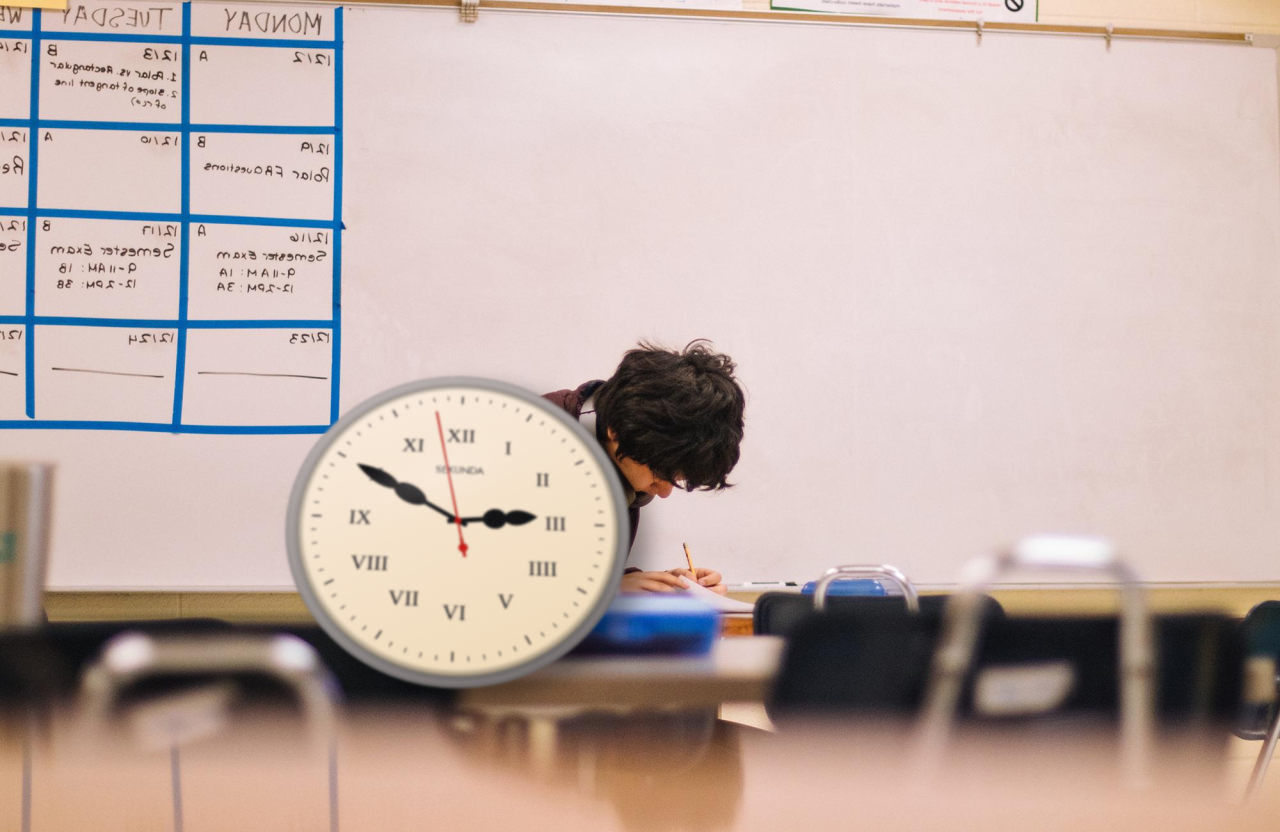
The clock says 2:49:58
